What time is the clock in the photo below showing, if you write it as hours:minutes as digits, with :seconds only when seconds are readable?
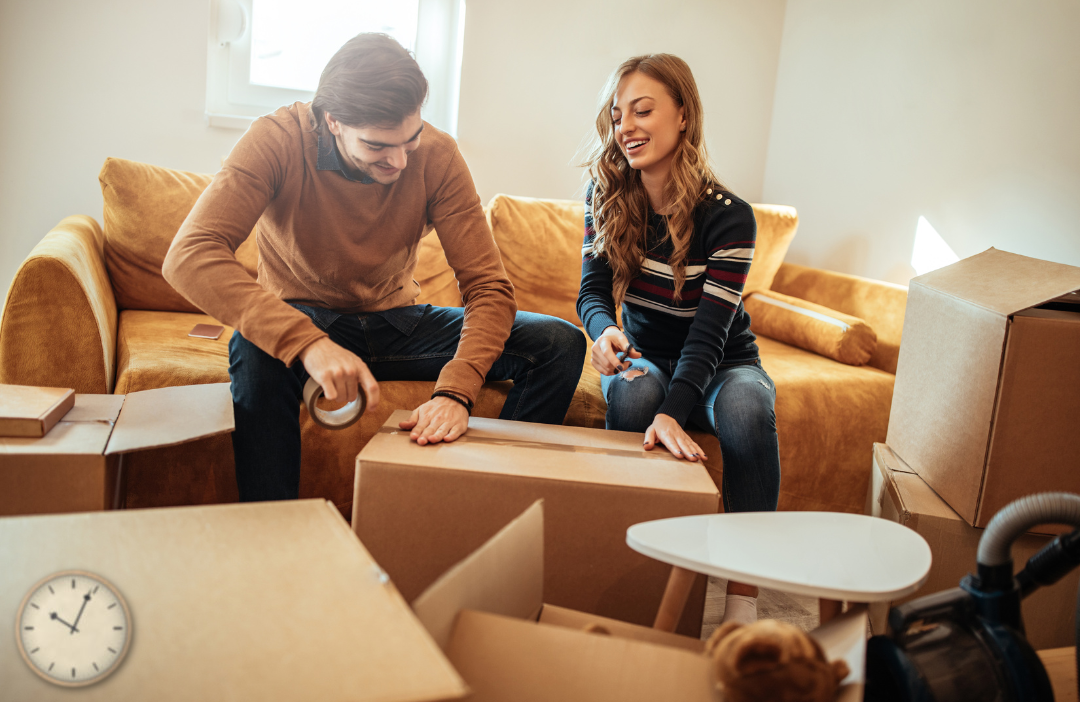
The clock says 10:04
